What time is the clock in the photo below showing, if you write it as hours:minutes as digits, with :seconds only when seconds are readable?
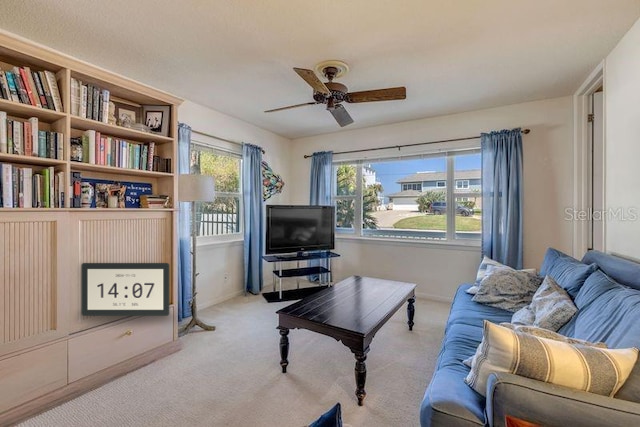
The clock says 14:07
